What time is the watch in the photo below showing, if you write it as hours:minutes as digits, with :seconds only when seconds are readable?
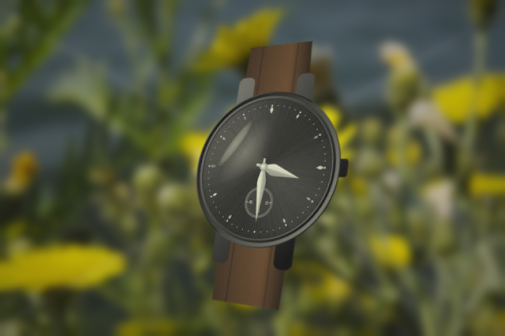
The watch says 3:30
